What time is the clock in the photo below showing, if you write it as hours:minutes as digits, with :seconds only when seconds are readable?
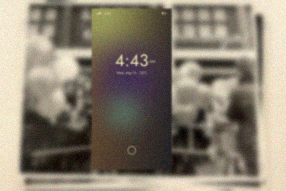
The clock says 4:43
